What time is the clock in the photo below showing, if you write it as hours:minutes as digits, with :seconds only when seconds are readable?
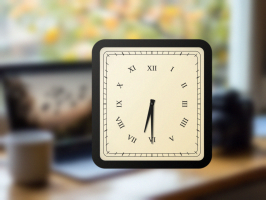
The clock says 6:30
